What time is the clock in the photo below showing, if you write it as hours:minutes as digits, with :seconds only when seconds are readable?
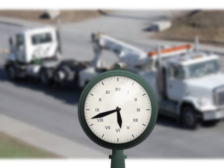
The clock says 5:42
